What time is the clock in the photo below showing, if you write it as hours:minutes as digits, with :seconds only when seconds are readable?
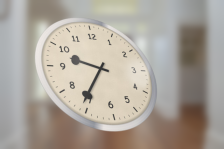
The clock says 9:36
